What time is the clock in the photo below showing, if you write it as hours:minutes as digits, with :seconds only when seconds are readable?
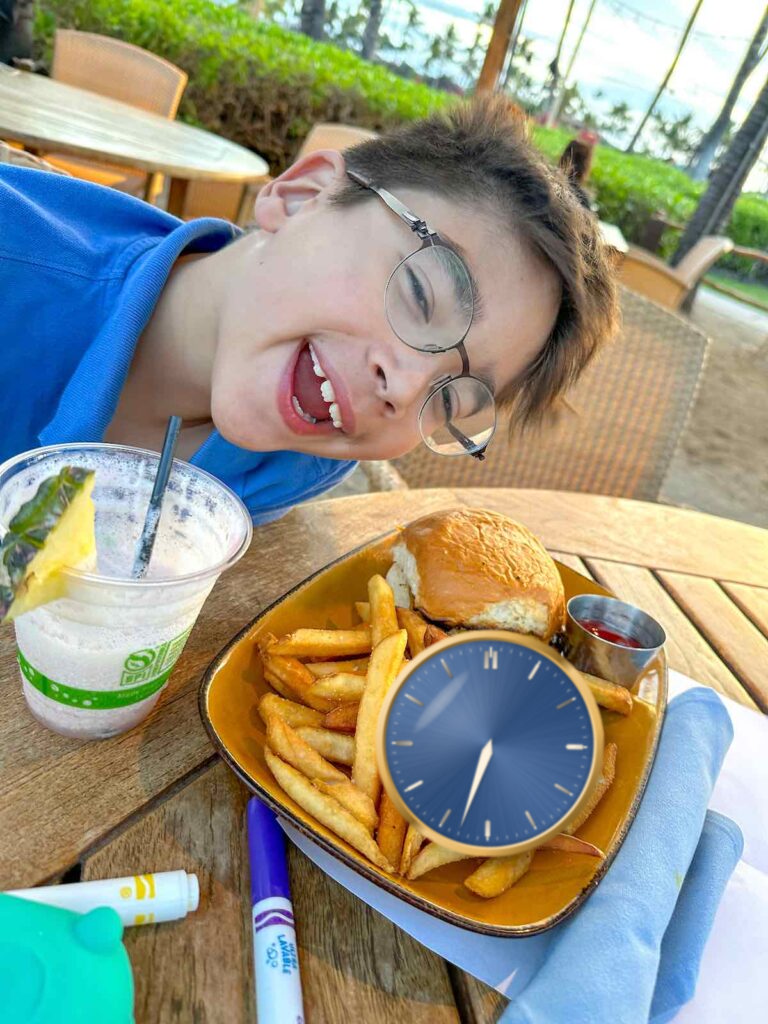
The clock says 6:33
